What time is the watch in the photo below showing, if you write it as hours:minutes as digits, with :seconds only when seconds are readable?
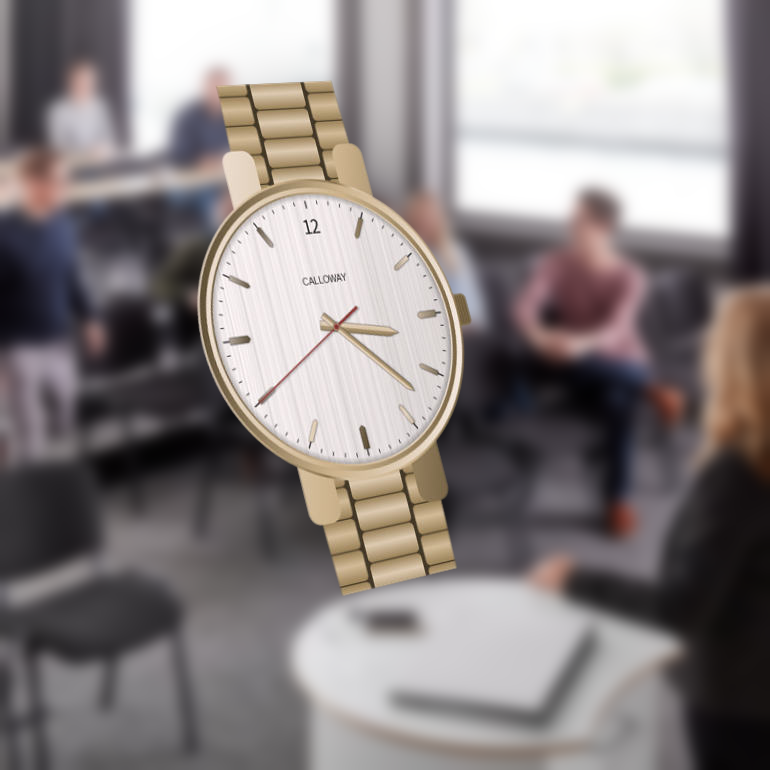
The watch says 3:22:40
